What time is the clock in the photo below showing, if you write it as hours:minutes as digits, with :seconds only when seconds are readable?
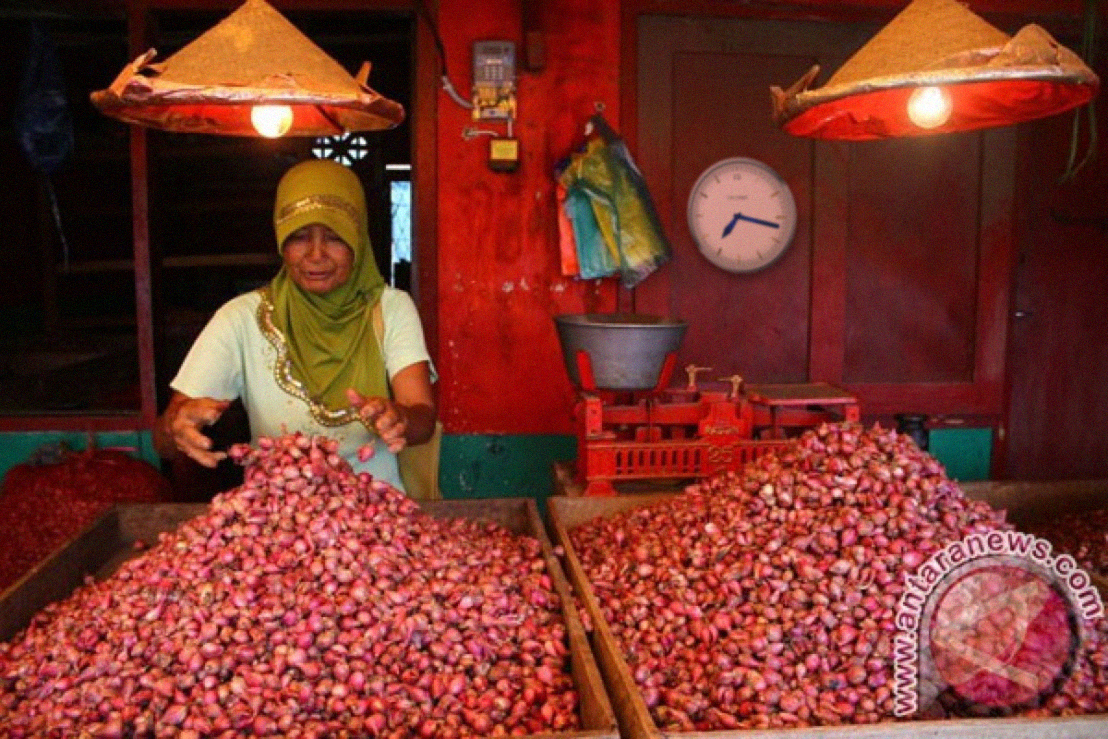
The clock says 7:17
